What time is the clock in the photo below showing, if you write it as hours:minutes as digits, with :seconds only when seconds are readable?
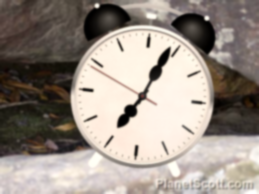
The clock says 7:03:49
